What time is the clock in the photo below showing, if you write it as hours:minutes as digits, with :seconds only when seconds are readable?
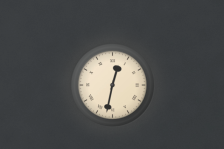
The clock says 12:32
